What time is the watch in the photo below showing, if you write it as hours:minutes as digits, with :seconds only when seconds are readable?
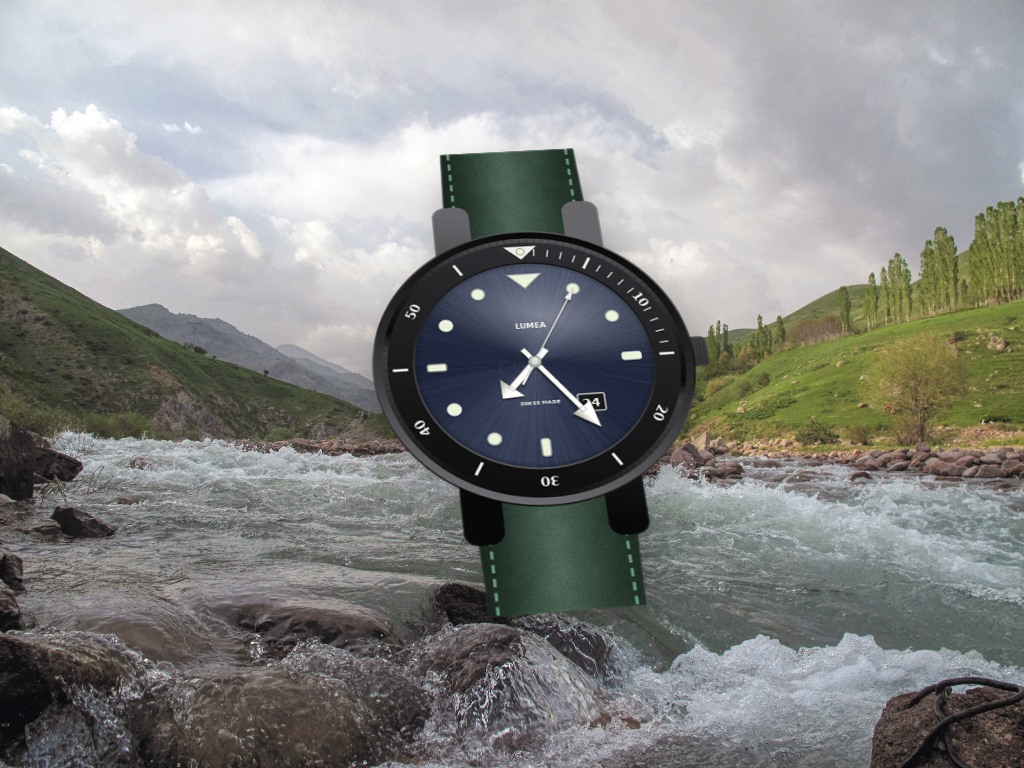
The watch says 7:24:05
